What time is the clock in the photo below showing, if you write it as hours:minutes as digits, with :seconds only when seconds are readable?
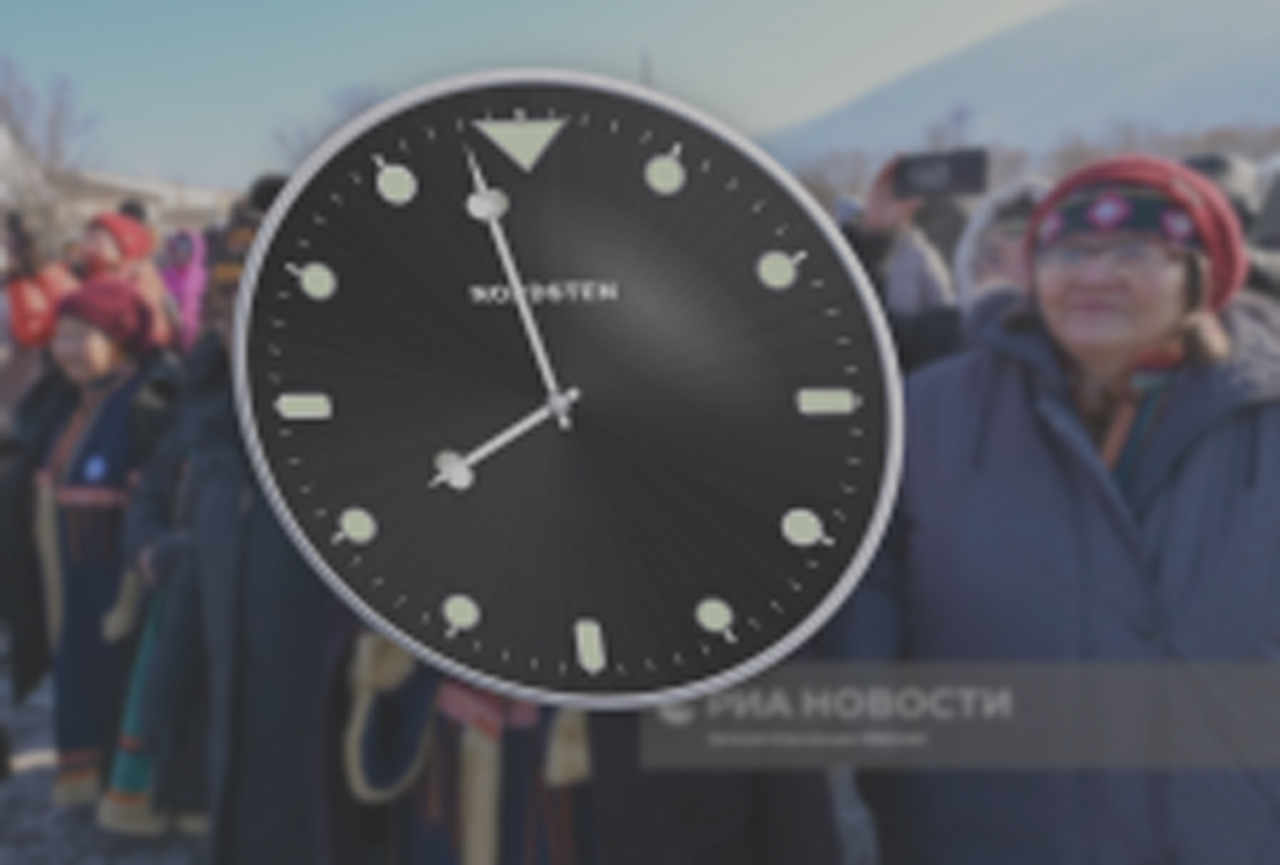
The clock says 7:58
